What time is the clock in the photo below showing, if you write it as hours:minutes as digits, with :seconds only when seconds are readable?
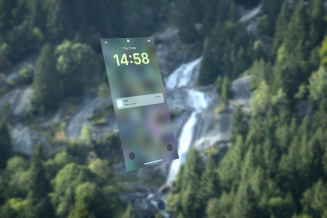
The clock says 14:58
